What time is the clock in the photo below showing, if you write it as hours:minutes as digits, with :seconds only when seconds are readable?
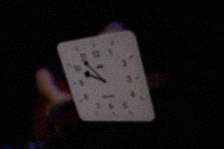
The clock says 9:54
